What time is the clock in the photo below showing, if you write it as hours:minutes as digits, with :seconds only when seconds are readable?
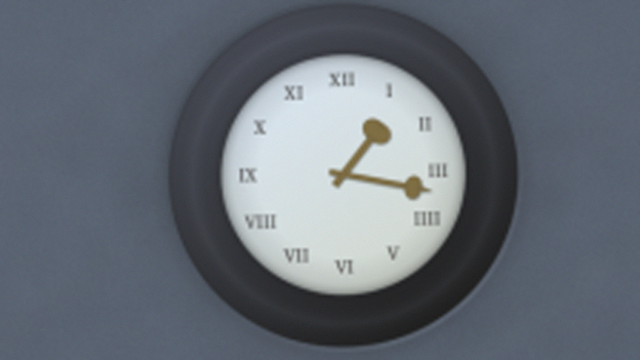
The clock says 1:17
